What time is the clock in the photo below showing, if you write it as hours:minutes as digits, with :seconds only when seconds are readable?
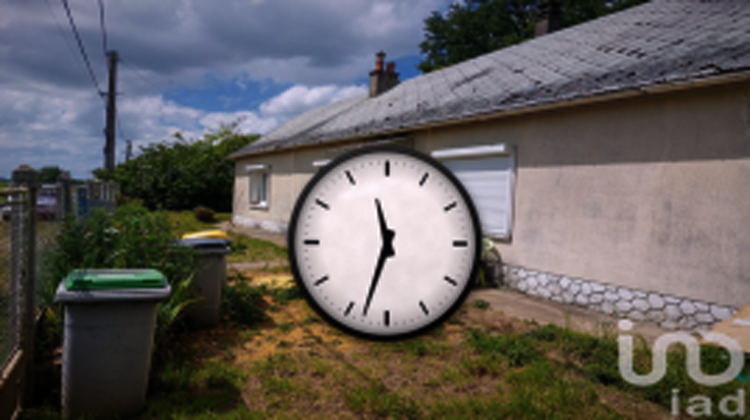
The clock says 11:33
